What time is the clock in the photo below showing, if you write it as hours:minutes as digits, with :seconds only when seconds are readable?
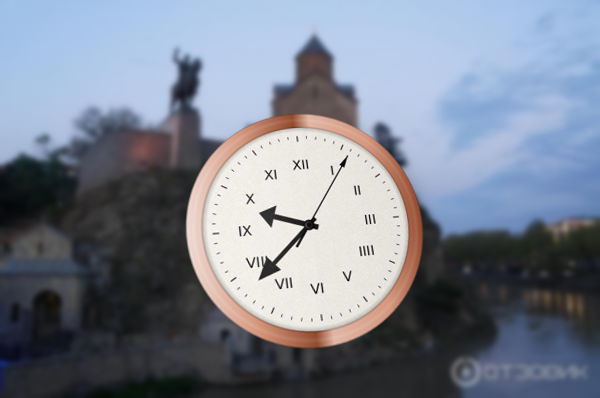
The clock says 9:38:06
